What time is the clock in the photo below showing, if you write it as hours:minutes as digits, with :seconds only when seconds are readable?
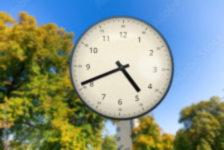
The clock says 4:41
